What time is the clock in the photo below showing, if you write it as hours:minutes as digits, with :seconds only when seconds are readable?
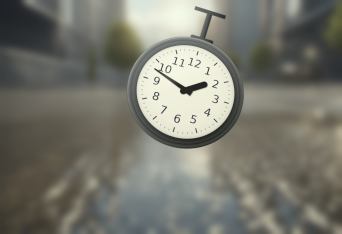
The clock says 1:48
